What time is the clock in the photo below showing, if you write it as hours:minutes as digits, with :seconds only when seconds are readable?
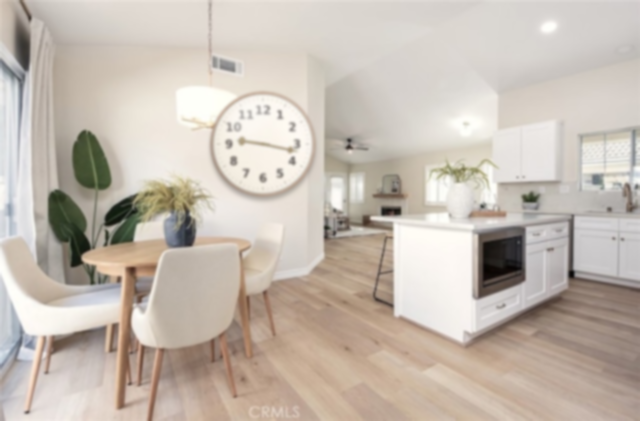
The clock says 9:17
